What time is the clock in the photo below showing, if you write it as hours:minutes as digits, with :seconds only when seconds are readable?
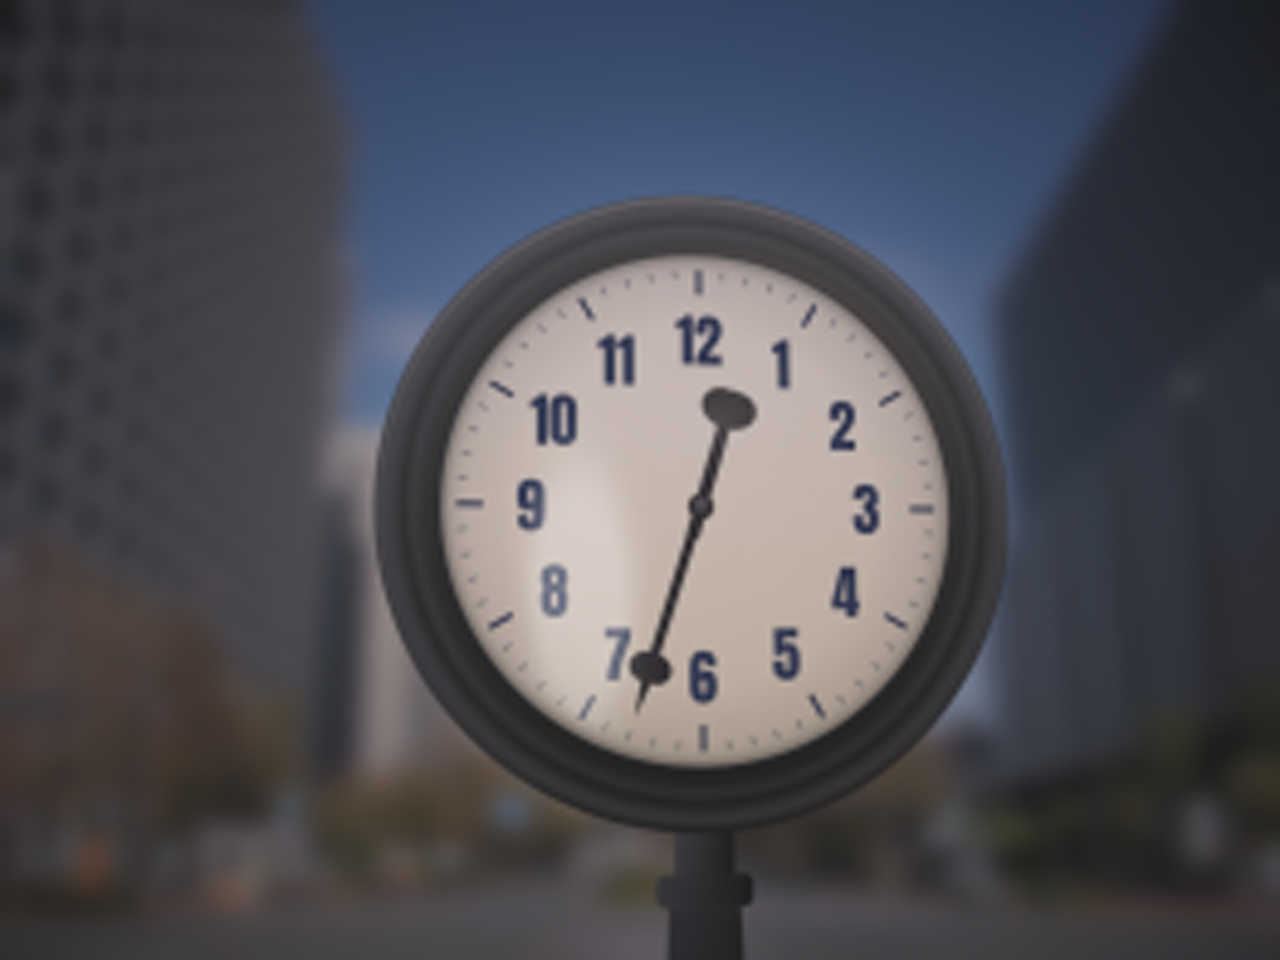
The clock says 12:33
